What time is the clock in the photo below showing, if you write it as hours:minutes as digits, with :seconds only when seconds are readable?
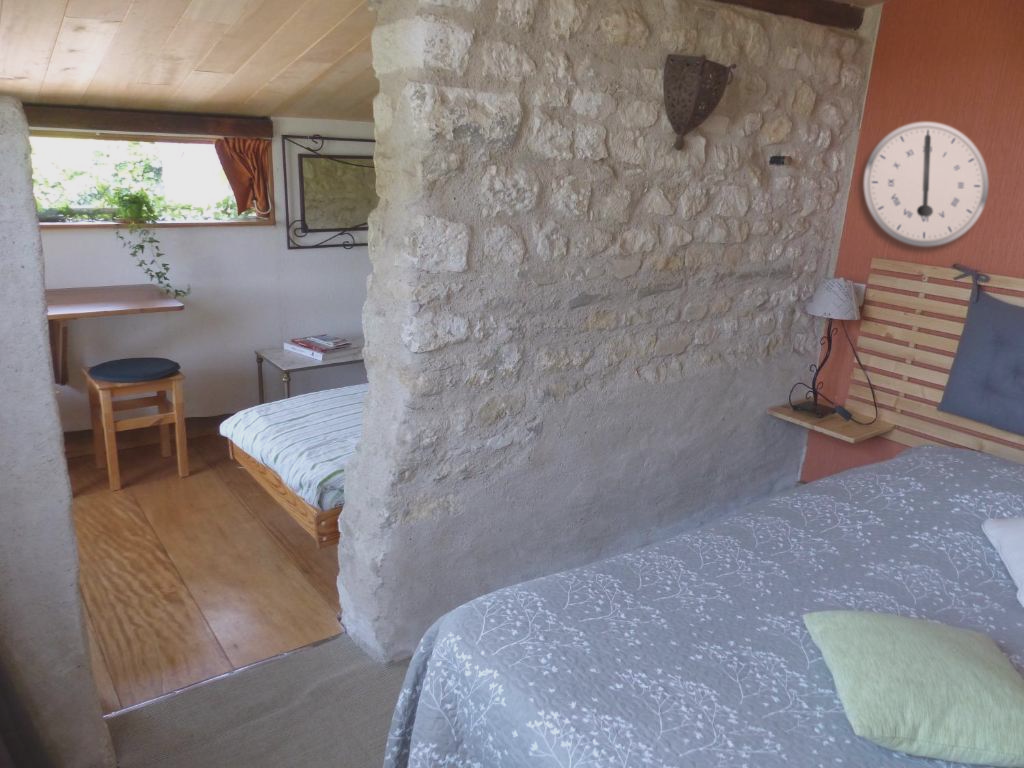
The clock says 6:00
